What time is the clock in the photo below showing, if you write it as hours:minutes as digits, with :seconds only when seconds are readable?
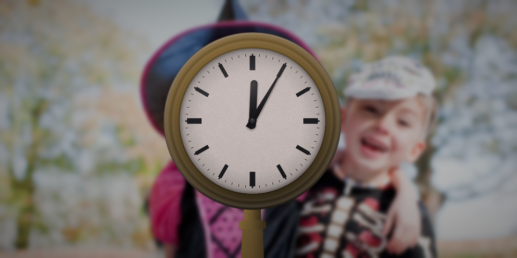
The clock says 12:05
